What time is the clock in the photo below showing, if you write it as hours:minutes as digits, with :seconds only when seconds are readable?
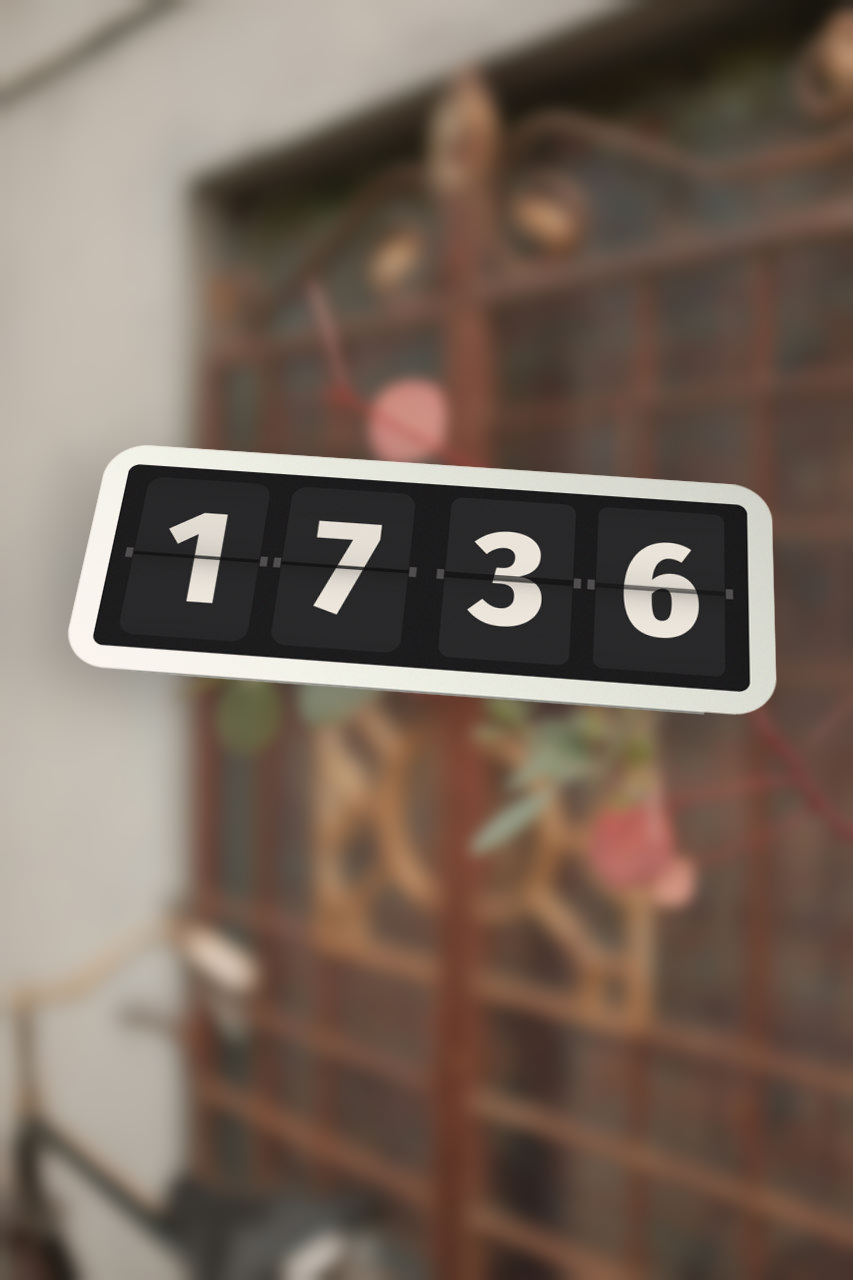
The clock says 17:36
